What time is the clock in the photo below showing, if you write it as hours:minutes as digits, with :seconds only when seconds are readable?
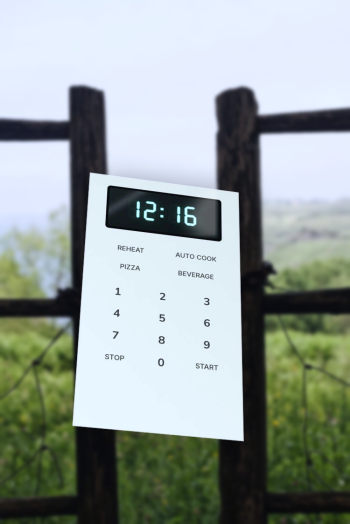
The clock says 12:16
